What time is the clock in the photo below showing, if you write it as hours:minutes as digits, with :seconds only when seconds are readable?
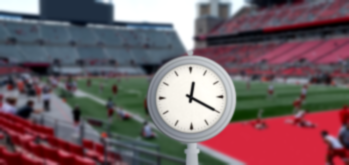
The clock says 12:20
